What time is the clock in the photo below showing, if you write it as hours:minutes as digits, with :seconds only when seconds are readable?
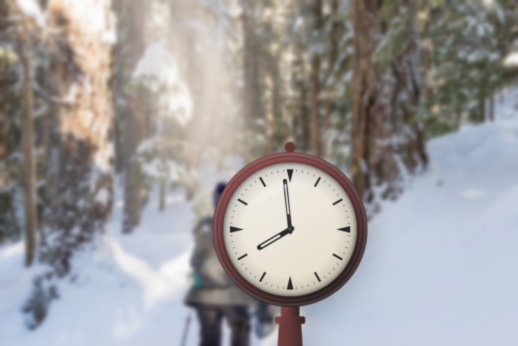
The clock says 7:59
